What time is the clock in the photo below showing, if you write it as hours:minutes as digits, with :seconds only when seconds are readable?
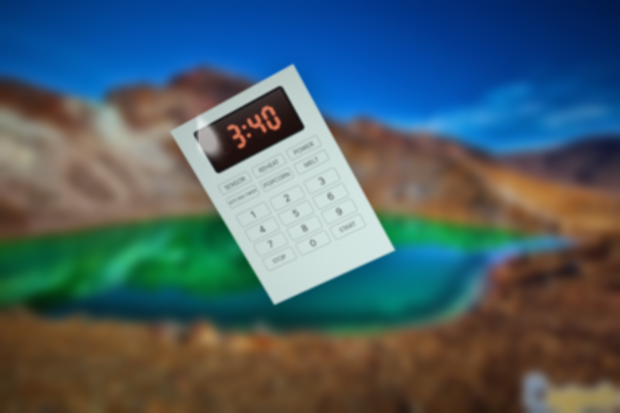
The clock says 3:40
